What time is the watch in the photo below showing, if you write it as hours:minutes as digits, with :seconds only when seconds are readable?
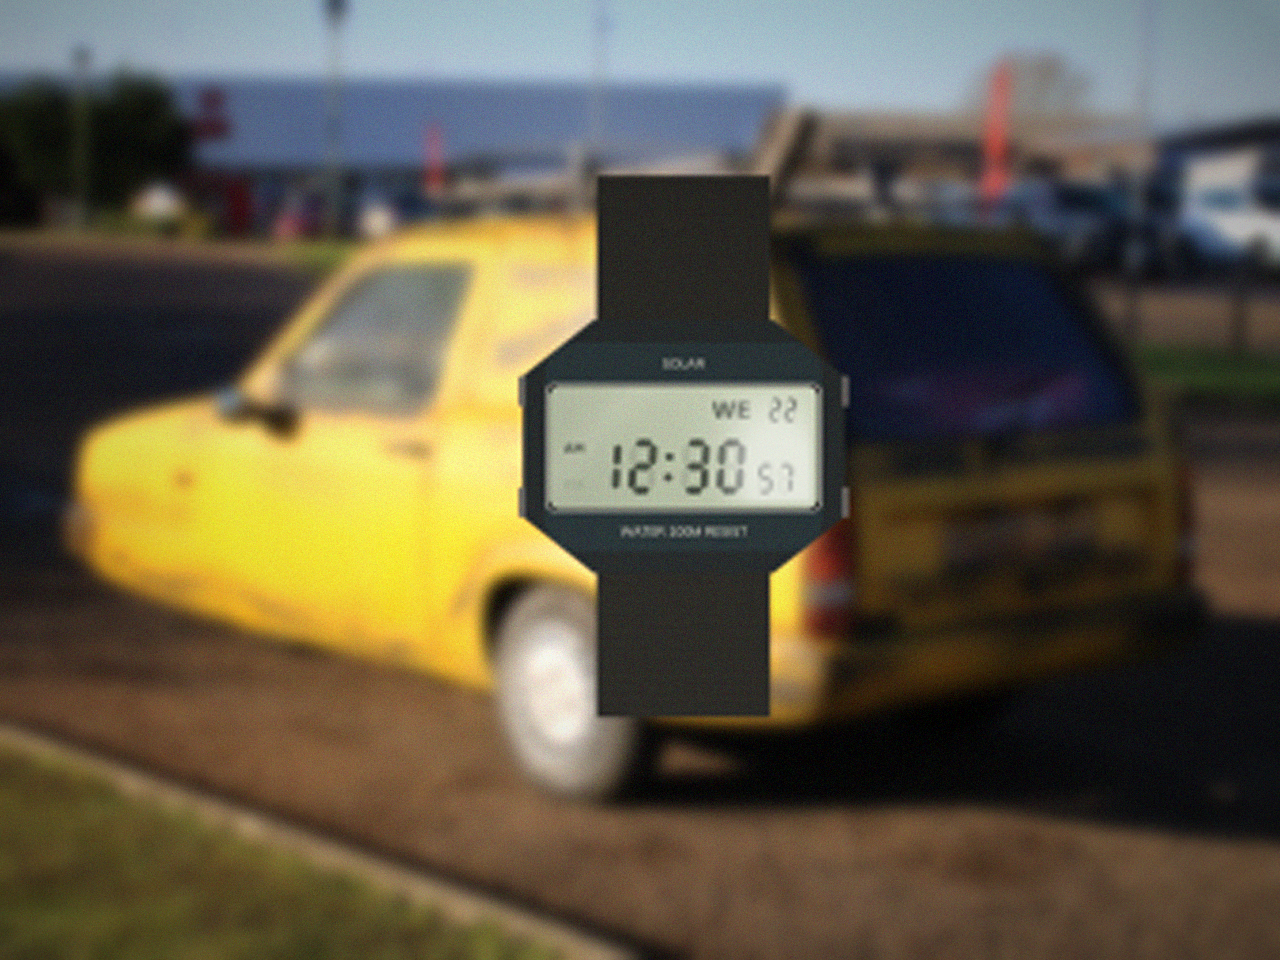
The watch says 12:30:57
